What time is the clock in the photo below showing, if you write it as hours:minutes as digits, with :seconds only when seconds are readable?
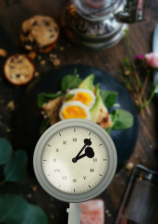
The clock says 2:06
